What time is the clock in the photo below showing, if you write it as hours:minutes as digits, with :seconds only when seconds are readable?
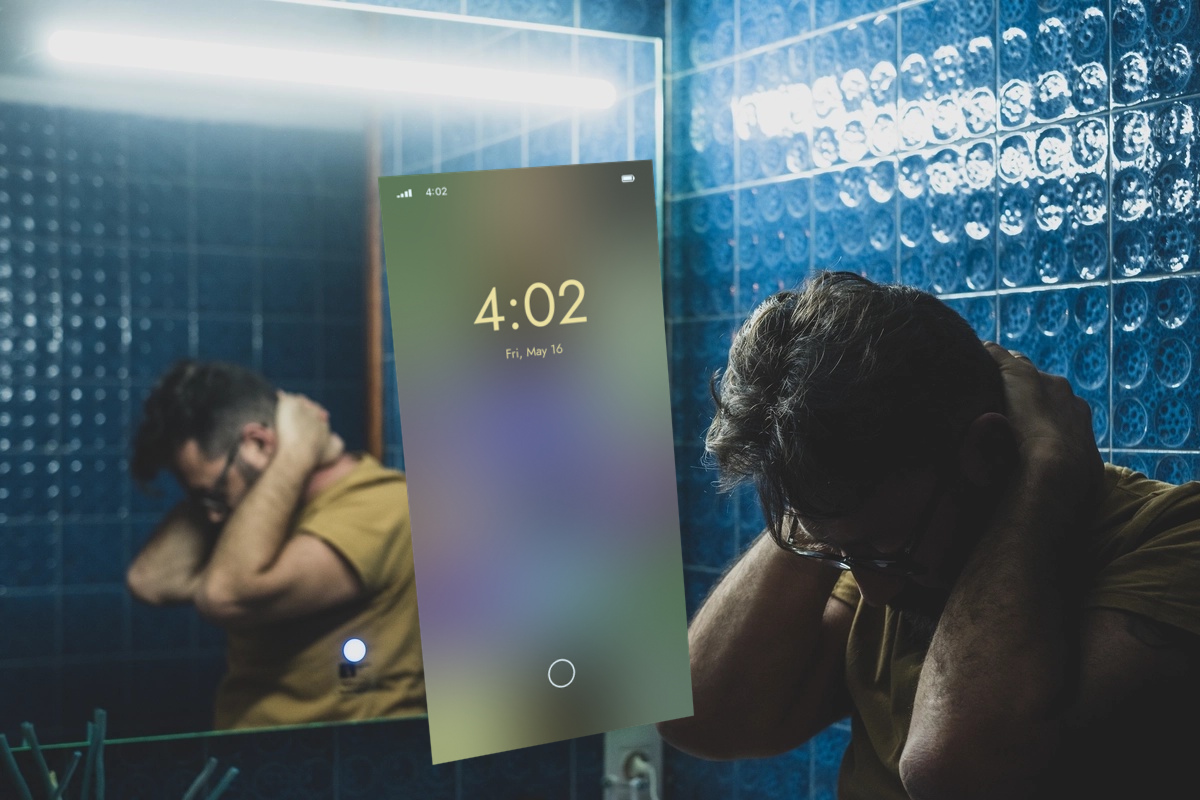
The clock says 4:02
